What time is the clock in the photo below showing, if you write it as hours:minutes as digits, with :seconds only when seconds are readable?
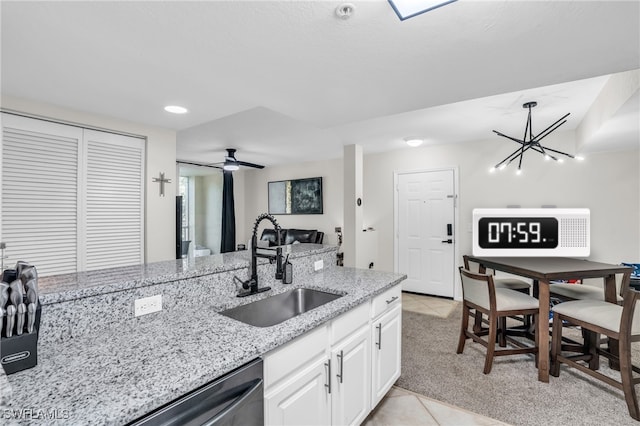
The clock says 7:59
